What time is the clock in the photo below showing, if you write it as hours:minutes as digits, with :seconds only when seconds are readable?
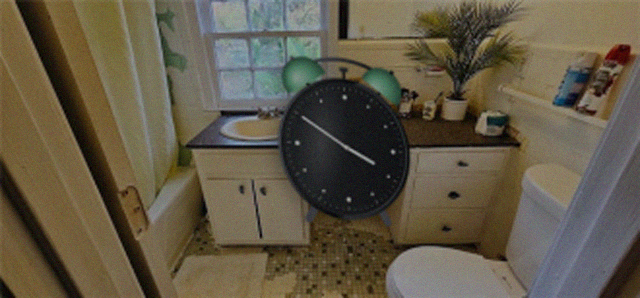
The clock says 3:50
